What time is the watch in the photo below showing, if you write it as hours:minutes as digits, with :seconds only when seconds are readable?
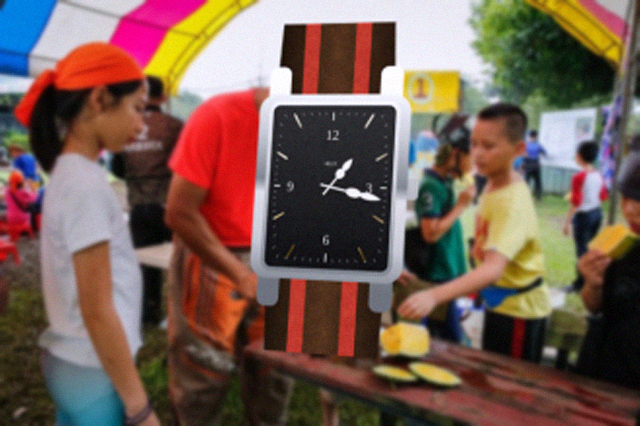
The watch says 1:17
